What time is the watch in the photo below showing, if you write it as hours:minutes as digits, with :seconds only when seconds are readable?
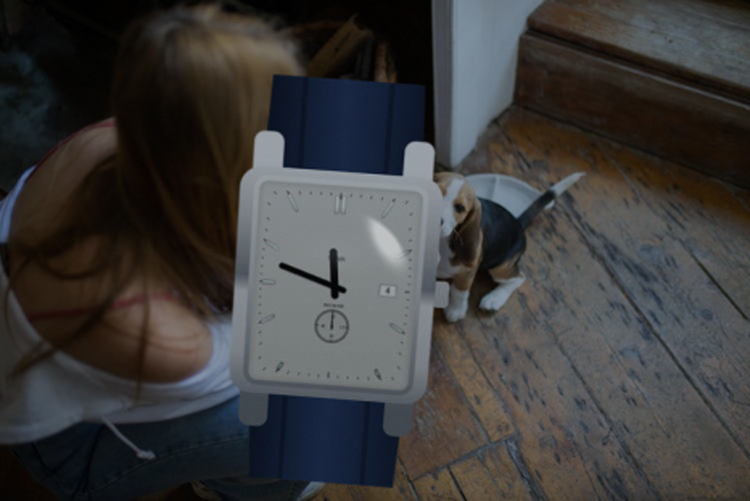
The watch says 11:48
